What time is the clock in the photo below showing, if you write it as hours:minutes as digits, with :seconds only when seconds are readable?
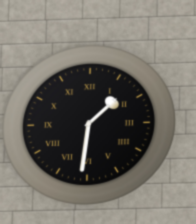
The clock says 1:31
